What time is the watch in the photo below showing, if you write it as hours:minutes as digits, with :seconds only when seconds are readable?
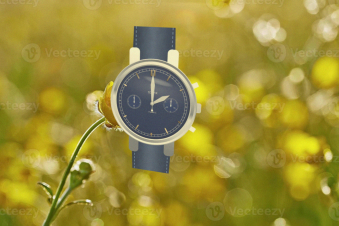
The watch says 2:00
